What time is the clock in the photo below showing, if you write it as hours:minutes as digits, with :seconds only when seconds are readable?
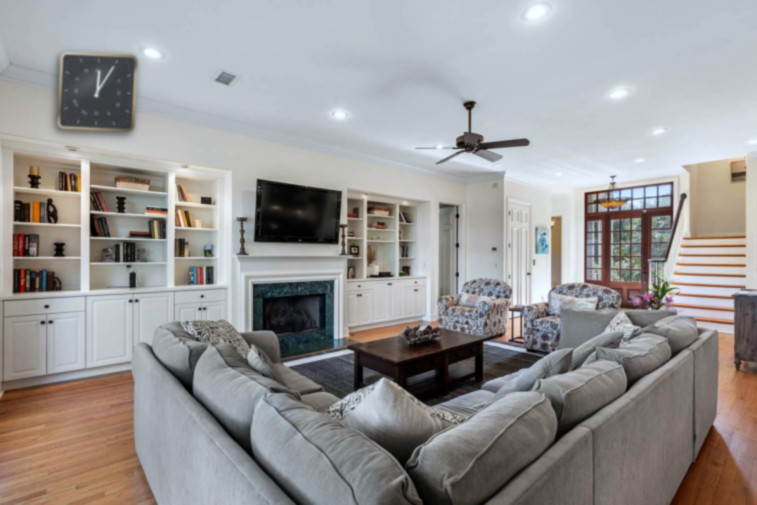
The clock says 12:05
